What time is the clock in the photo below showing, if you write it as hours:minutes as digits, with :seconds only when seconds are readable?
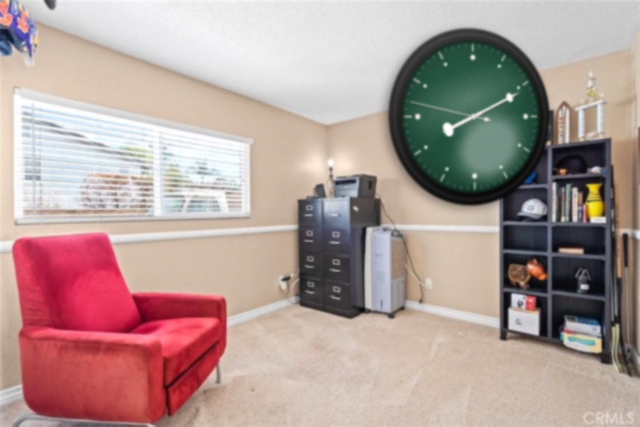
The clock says 8:10:47
